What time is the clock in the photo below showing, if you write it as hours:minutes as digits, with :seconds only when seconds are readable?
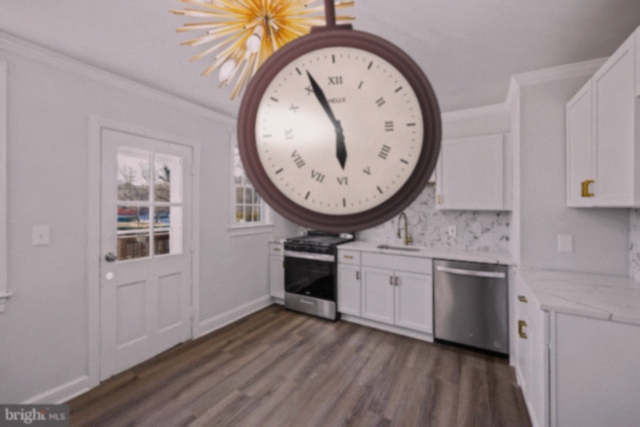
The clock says 5:56
